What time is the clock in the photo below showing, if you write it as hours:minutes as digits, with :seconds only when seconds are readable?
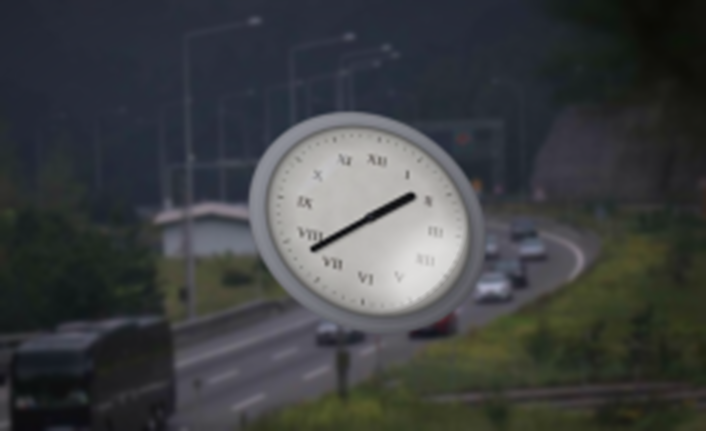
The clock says 1:38
